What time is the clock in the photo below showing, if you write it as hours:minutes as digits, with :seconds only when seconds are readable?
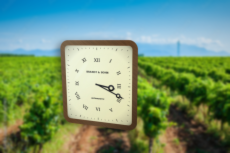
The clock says 3:19
